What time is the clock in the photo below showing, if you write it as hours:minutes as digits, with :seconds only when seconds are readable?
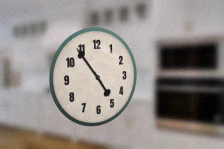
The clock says 4:54
